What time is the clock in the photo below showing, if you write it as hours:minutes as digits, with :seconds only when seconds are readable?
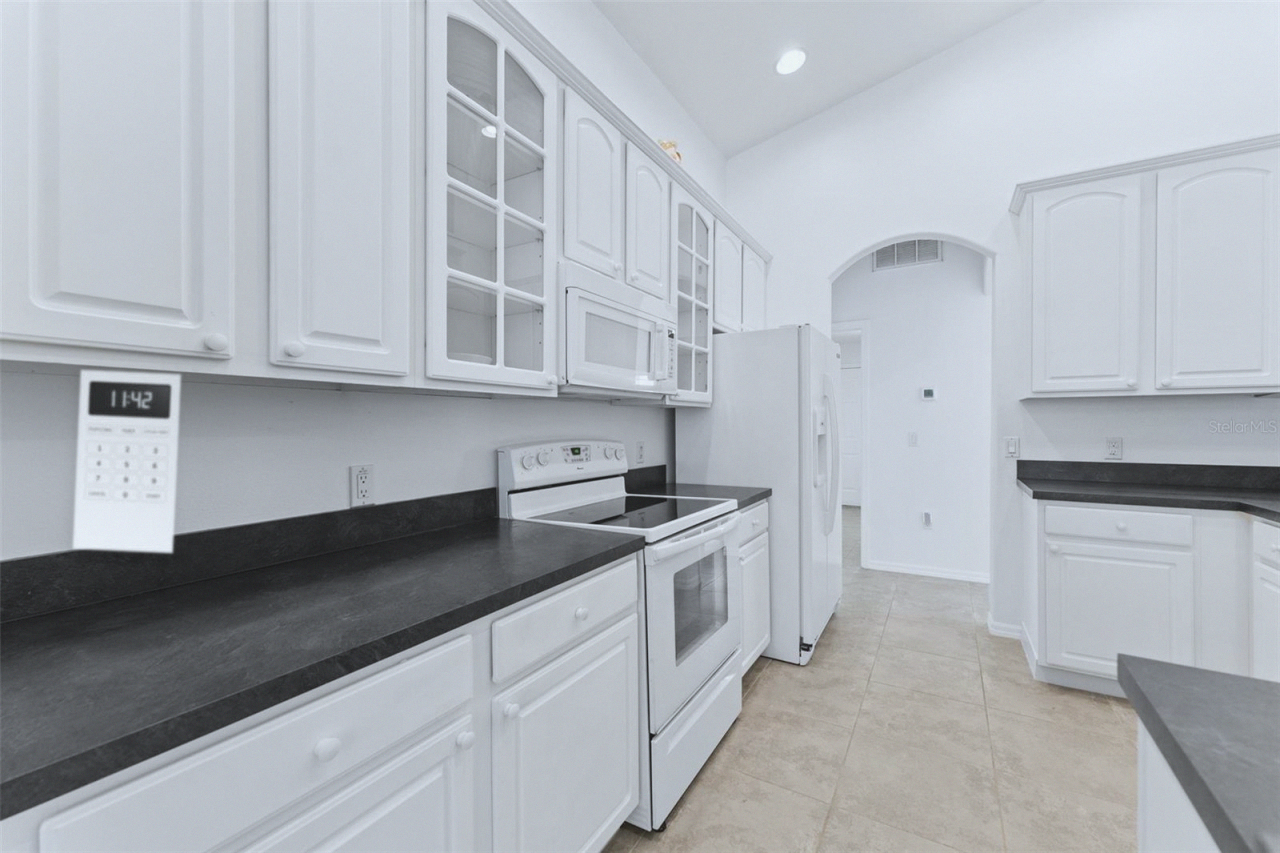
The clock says 11:42
